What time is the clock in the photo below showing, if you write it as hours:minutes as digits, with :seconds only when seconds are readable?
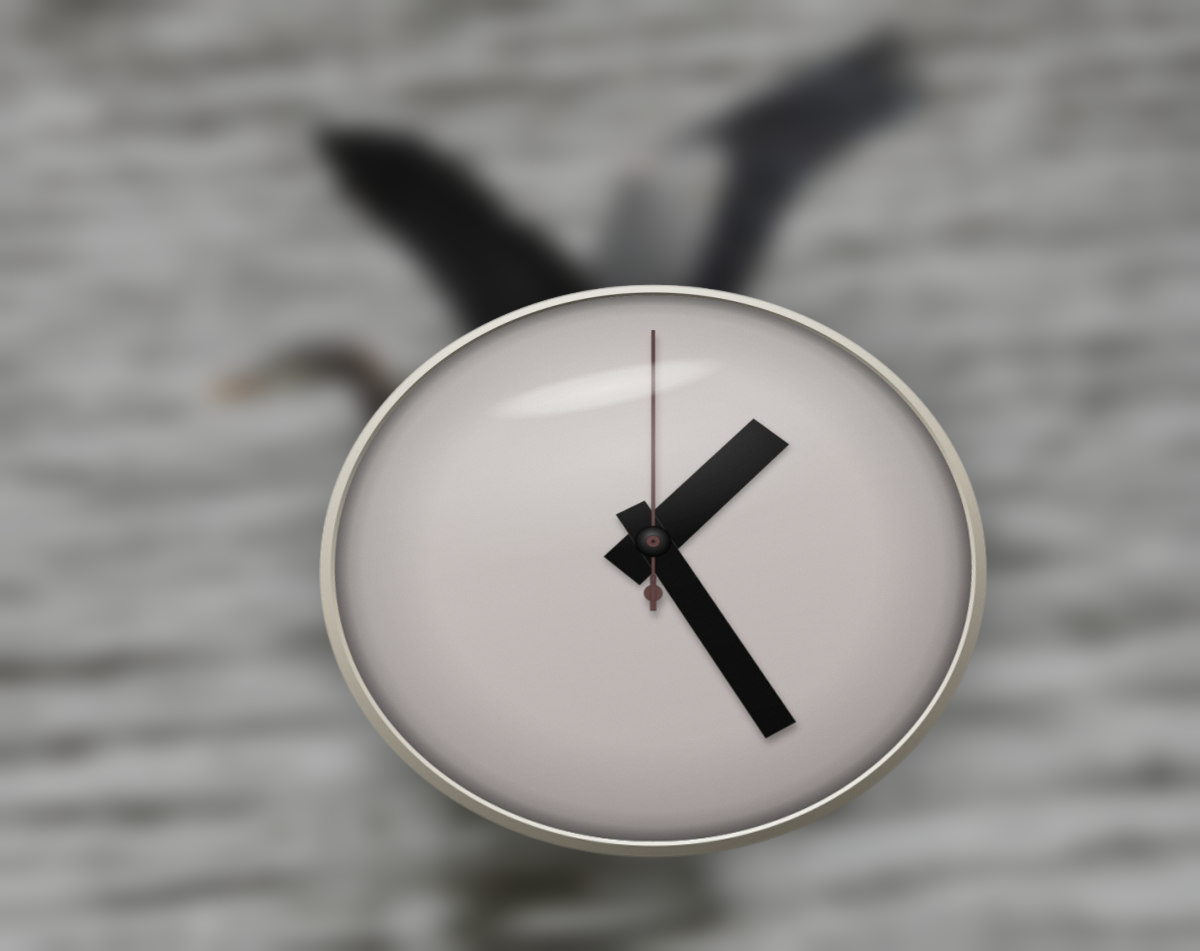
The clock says 1:25:00
